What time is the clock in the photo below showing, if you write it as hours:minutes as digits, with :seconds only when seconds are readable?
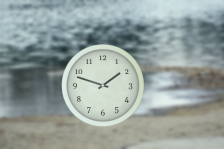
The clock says 1:48
